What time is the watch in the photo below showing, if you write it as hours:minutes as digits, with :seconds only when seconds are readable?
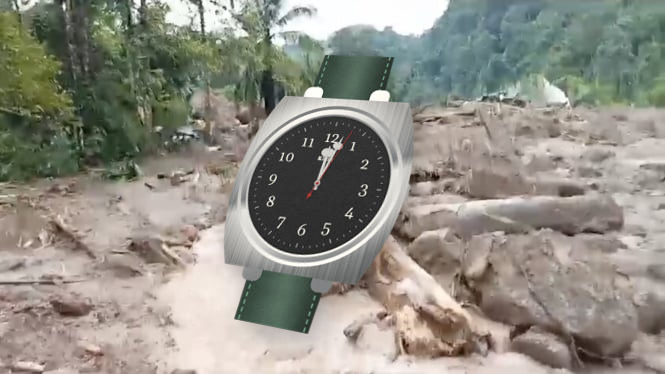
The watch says 12:02:03
